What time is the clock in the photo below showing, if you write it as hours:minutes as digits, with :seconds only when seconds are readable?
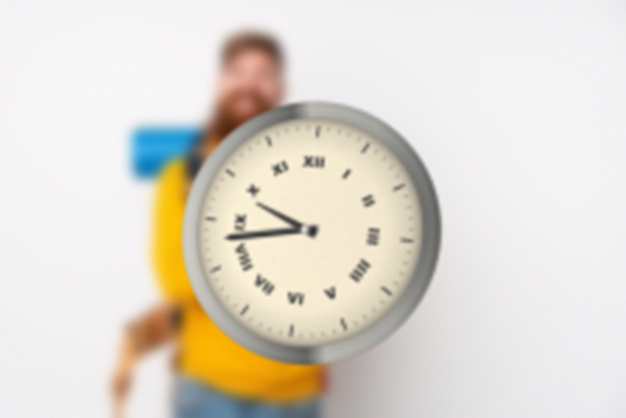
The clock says 9:43
